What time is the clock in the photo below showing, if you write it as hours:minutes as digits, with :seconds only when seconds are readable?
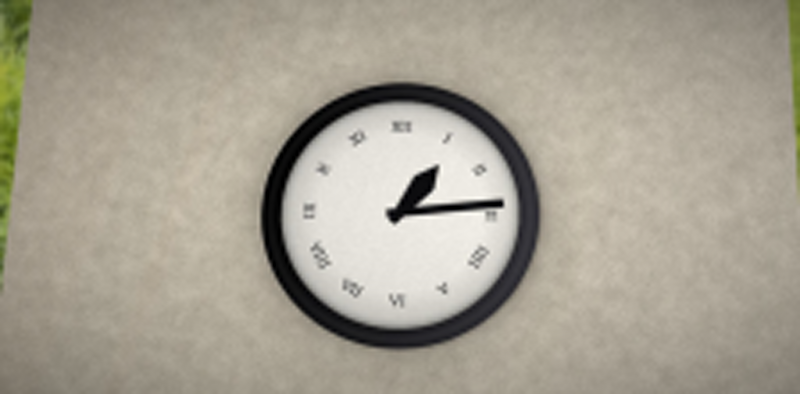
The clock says 1:14
